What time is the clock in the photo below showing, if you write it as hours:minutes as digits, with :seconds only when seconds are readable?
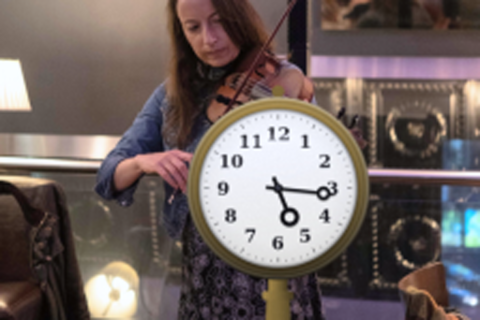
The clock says 5:16
